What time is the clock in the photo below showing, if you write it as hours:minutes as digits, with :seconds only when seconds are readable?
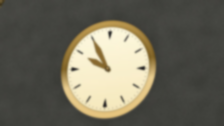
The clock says 9:55
